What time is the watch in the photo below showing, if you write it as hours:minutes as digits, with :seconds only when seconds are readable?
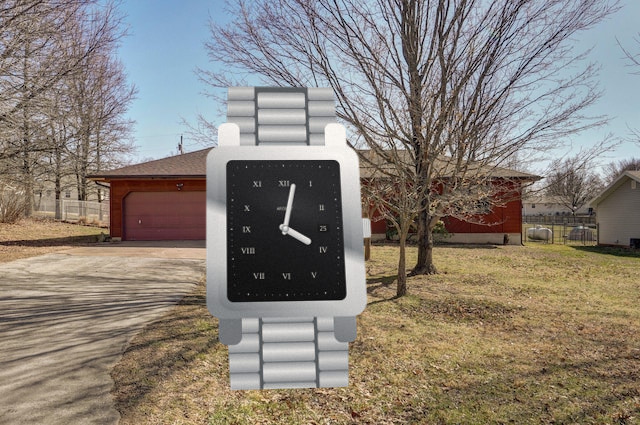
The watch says 4:02
